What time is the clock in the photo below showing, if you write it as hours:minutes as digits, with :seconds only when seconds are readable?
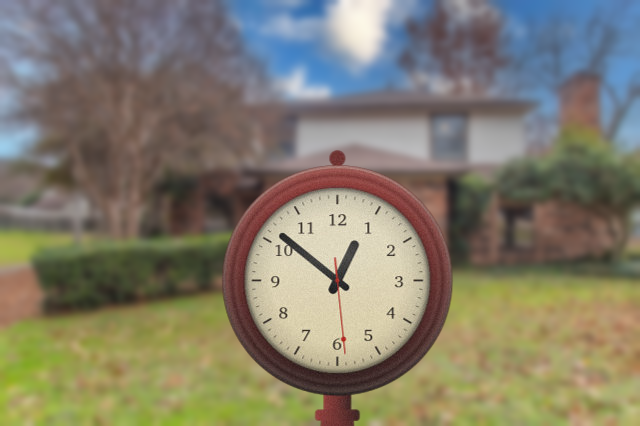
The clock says 12:51:29
